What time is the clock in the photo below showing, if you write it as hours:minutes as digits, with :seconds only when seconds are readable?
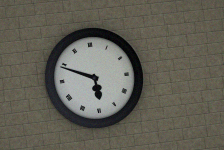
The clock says 5:49
